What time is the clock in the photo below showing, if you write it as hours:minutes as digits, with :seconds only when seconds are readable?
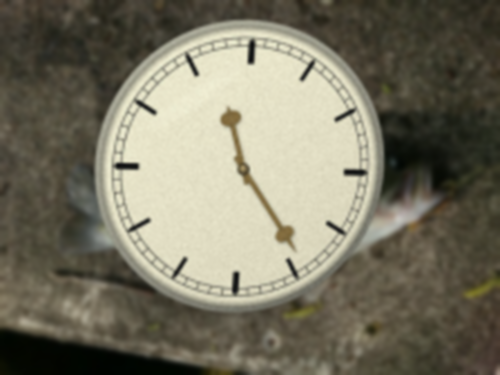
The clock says 11:24
